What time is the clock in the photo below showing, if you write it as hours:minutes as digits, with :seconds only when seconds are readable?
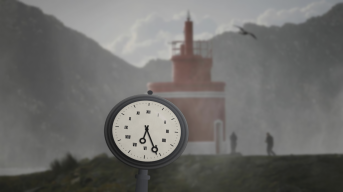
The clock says 6:26
